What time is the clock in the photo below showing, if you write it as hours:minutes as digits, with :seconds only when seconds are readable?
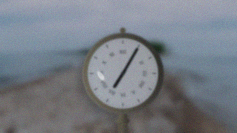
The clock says 7:05
